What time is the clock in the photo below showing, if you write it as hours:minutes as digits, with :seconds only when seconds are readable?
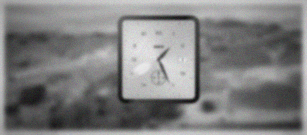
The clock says 1:26
